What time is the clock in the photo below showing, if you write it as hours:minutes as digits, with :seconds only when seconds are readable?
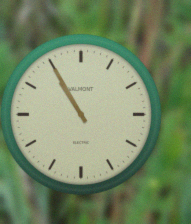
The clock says 10:55
